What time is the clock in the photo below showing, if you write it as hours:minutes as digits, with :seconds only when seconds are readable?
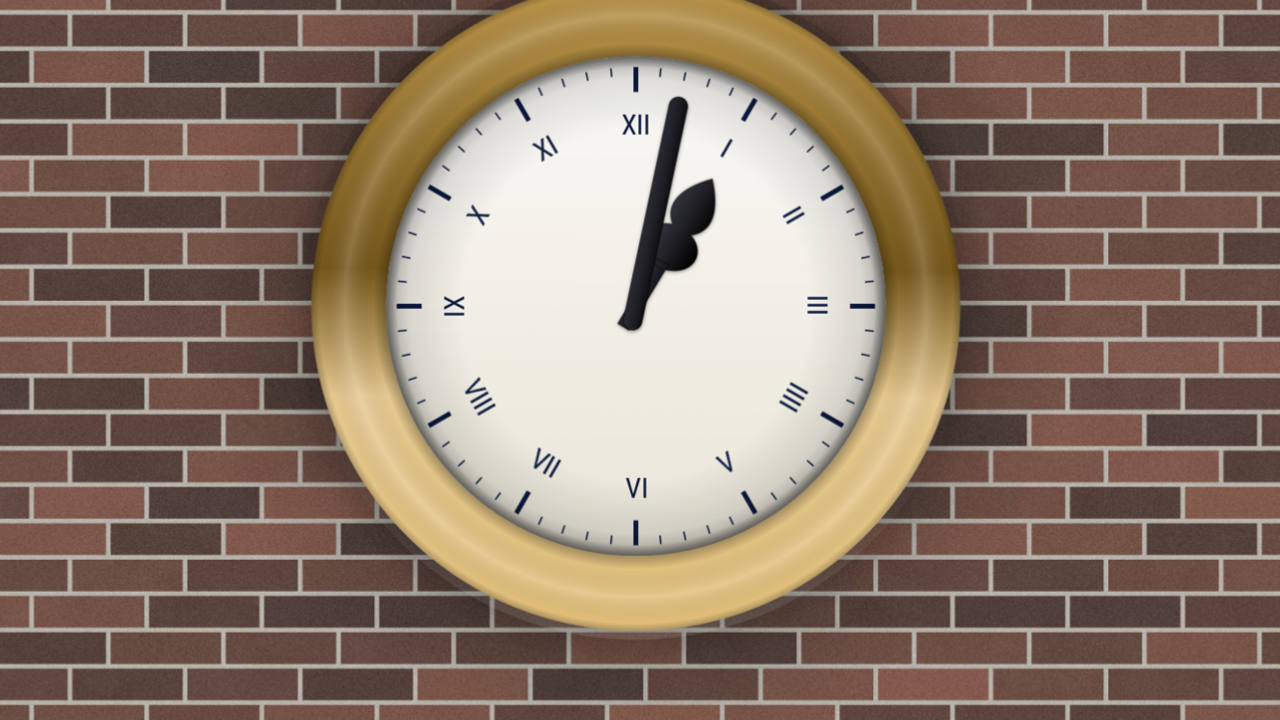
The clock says 1:02
